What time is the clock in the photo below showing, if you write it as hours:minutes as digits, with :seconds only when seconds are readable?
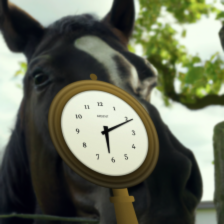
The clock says 6:11
